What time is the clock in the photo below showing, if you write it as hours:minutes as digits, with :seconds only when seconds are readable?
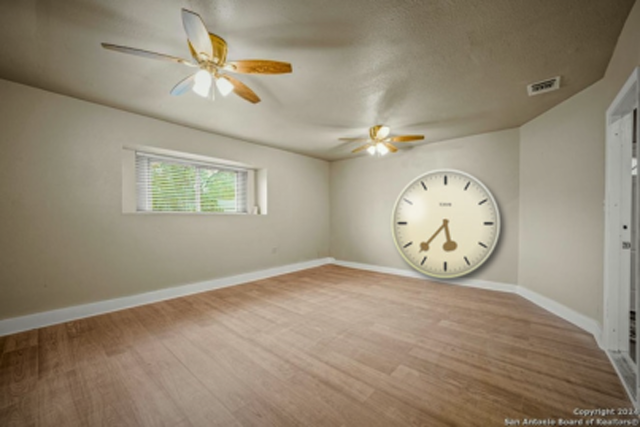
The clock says 5:37
